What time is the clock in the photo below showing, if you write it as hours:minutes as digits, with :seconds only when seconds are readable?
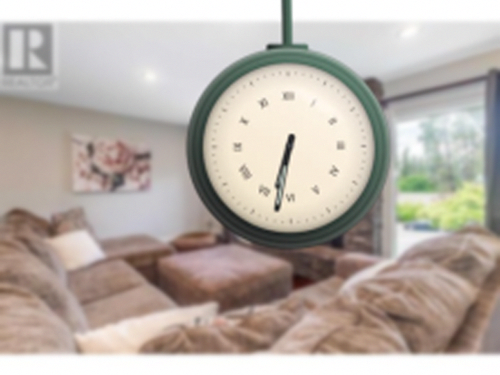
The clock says 6:32
